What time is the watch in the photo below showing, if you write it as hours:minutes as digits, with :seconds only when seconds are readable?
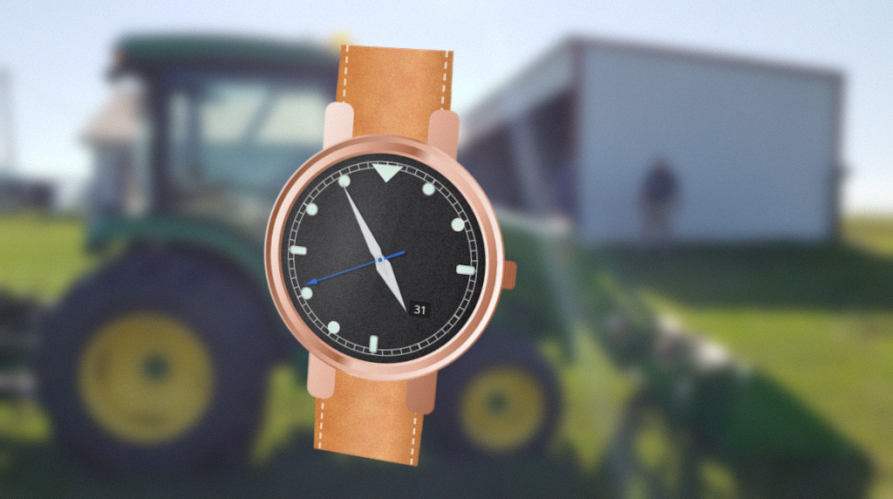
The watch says 4:54:41
